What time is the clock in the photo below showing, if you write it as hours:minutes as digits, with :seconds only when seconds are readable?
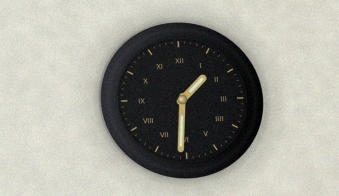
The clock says 1:31
